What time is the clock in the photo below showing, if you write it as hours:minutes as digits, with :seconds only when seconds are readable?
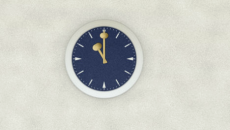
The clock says 11:00
